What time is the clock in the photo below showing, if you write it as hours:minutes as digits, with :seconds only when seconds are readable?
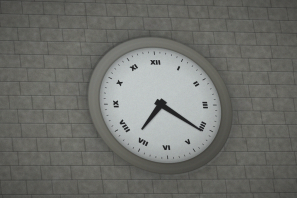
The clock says 7:21
